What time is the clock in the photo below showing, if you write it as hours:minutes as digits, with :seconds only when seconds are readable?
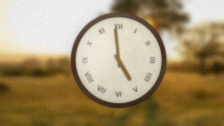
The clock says 4:59
